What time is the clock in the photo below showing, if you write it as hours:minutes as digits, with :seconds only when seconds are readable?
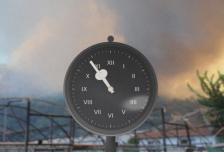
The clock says 10:54
